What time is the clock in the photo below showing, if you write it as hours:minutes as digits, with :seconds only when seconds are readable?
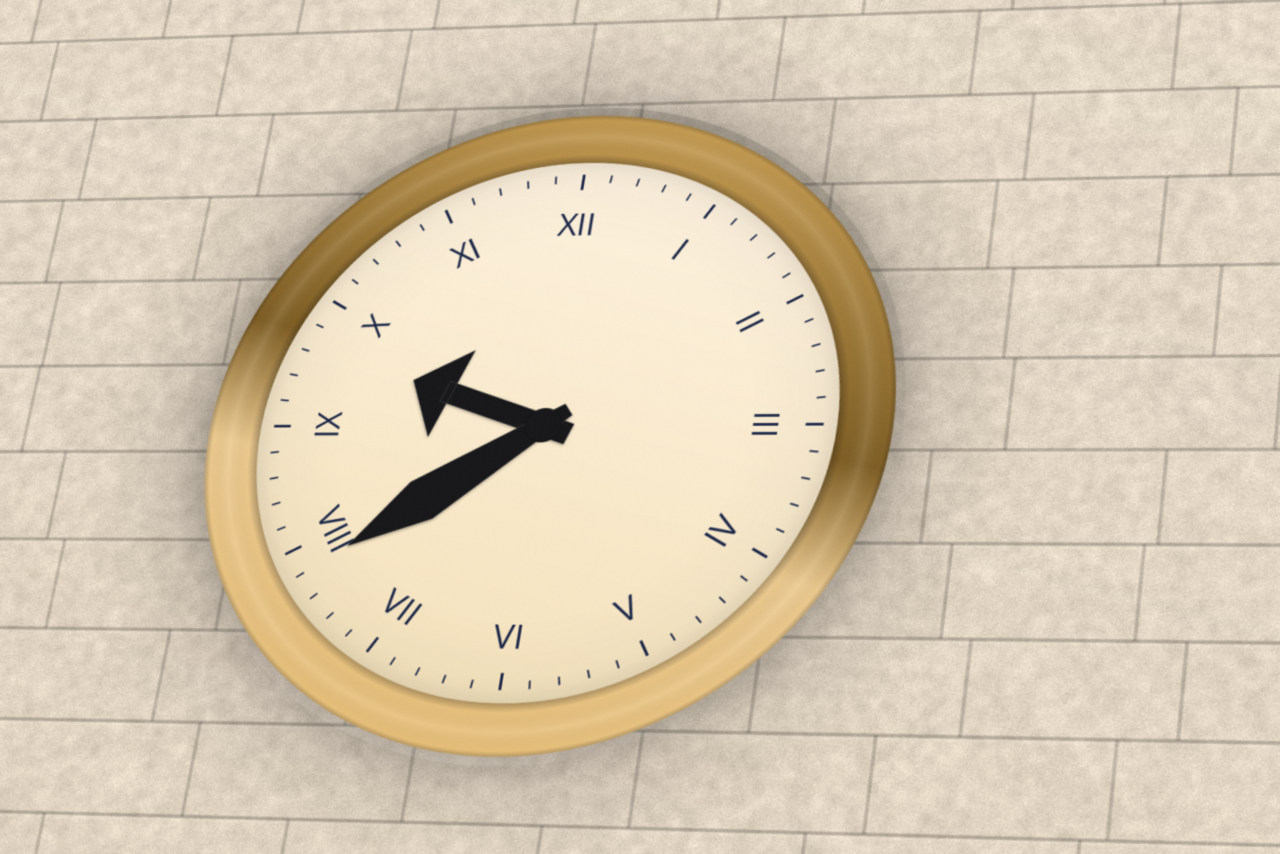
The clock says 9:39
